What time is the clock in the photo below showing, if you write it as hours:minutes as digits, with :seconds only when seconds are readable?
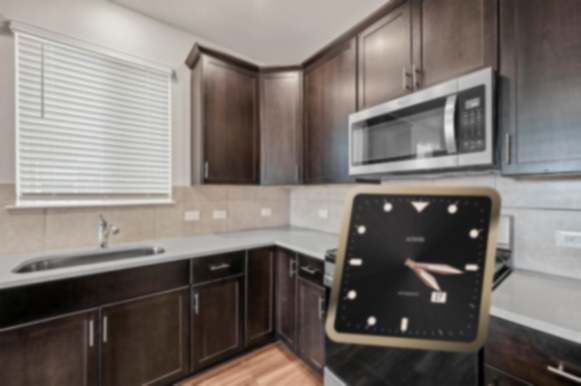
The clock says 4:16
